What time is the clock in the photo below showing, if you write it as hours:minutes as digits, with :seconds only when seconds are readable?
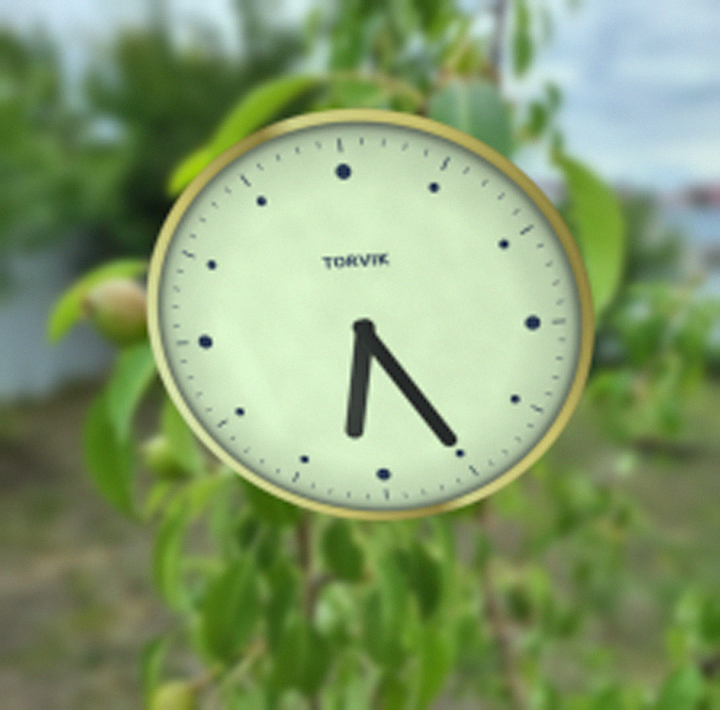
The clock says 6:25
